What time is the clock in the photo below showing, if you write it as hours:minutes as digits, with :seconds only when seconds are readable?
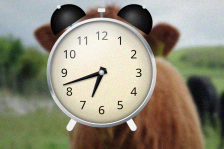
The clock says 6:42
